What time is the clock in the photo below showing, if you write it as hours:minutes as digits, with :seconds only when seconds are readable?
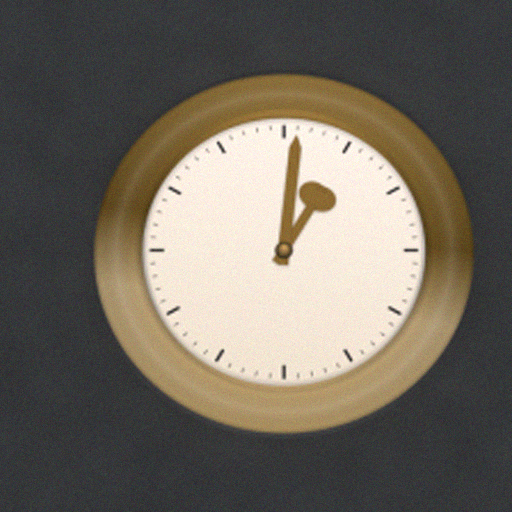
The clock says 1:01
